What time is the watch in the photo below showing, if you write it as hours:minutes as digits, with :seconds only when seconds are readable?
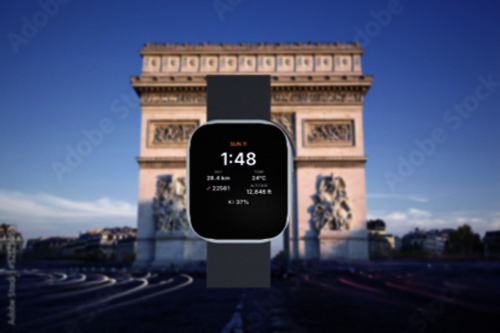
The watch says 1:48
